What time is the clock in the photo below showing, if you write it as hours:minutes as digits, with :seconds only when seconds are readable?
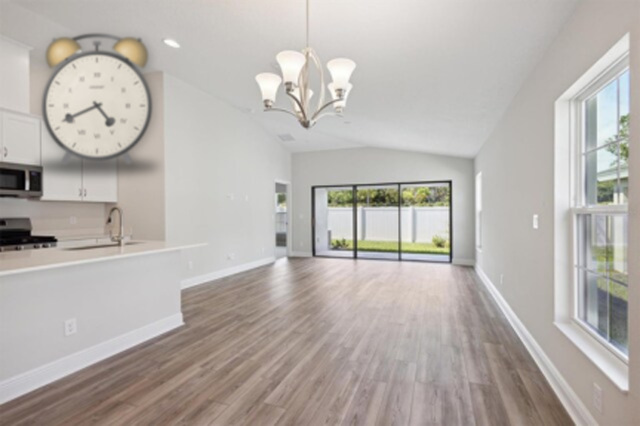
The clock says 4:41
